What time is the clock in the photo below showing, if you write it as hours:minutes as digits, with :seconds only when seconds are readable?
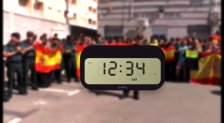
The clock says 12:34
